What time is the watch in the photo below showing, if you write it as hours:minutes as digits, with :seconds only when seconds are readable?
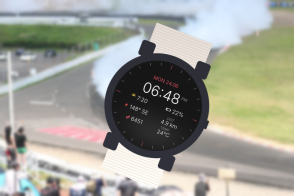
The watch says 6:48
